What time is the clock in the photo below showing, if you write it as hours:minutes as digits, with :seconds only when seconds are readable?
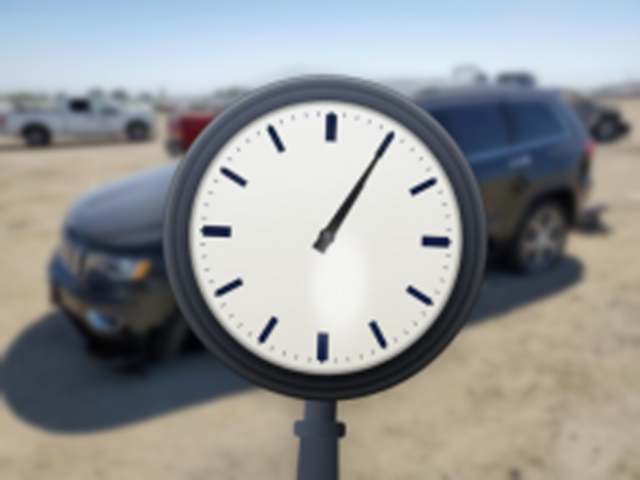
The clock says 1:05
